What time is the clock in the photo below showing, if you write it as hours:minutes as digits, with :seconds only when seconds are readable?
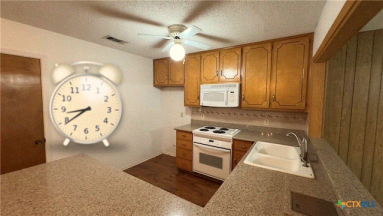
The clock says 8:39
